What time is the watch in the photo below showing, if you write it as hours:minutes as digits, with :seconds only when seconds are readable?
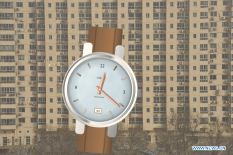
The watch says 12:21
